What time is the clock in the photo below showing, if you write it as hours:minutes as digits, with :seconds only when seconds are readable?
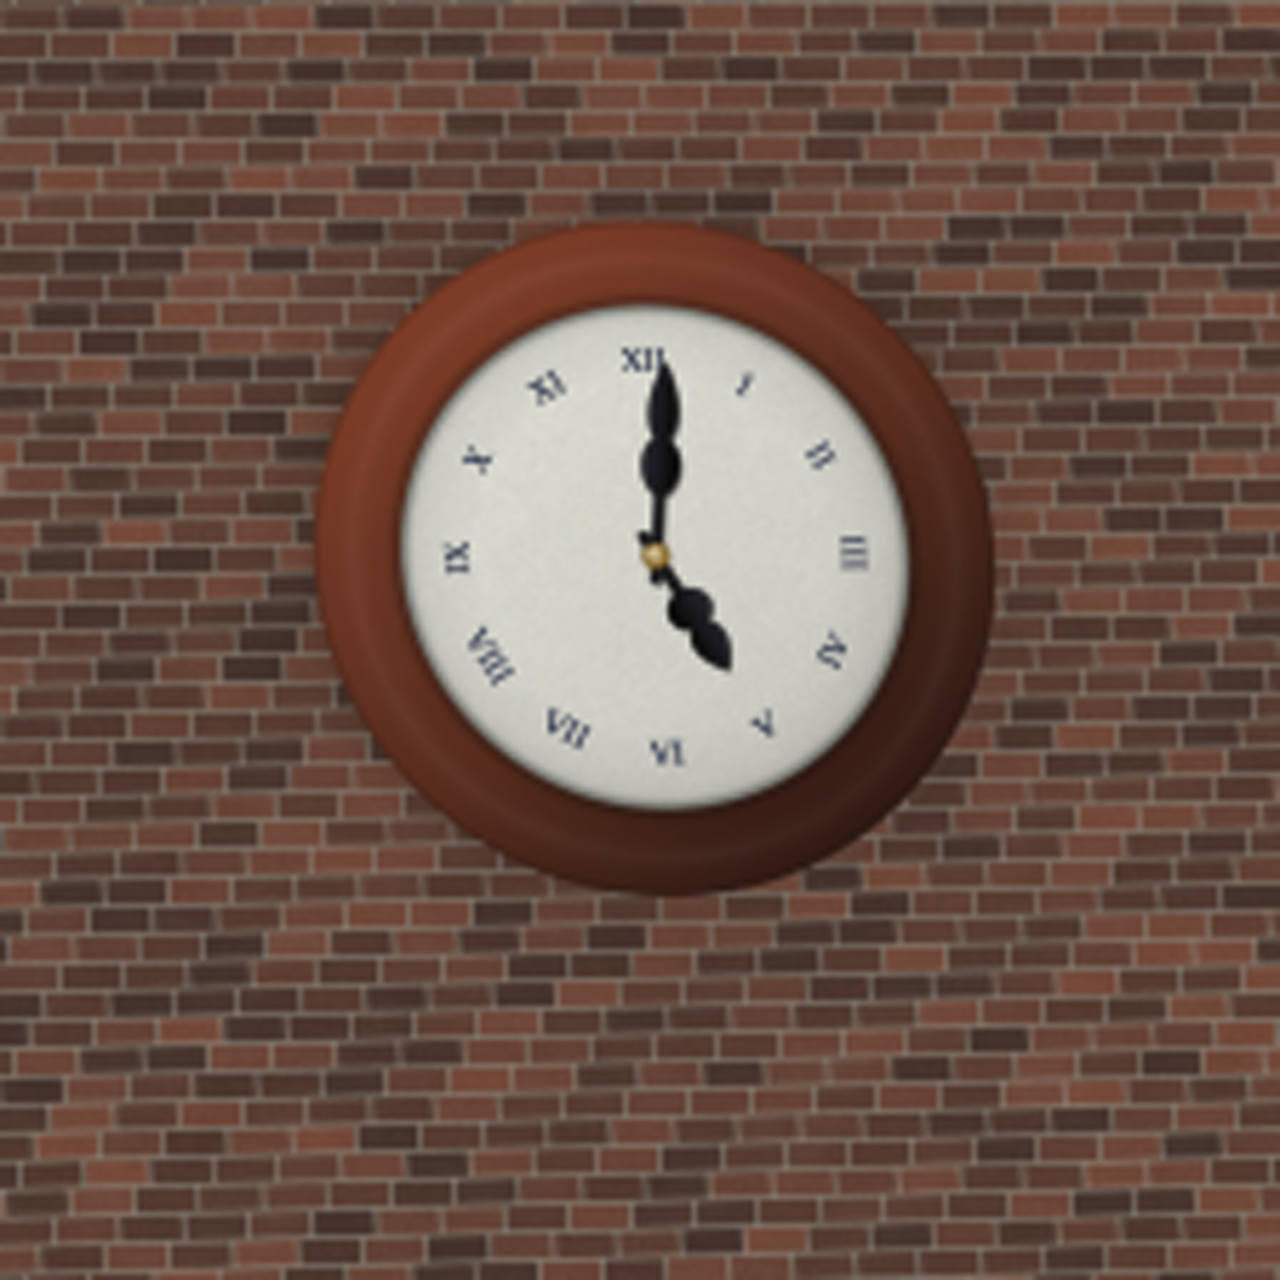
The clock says 5:01
